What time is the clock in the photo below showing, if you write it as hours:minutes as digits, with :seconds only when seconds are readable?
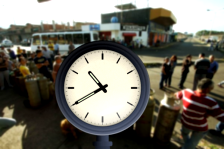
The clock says 10:40
